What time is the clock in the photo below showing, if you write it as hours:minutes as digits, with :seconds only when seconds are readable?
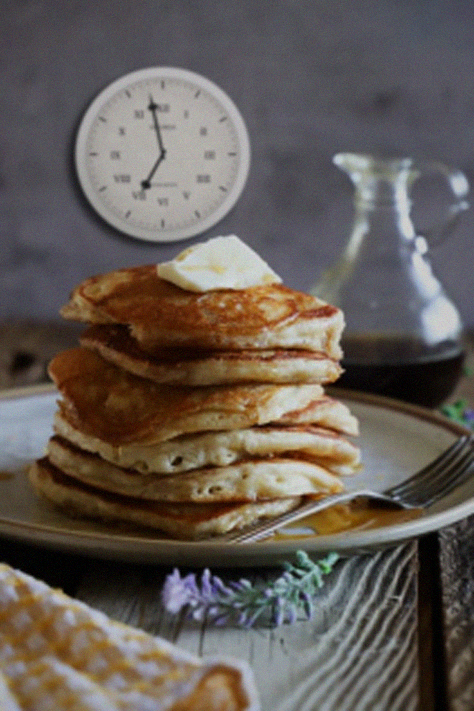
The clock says 6:58
